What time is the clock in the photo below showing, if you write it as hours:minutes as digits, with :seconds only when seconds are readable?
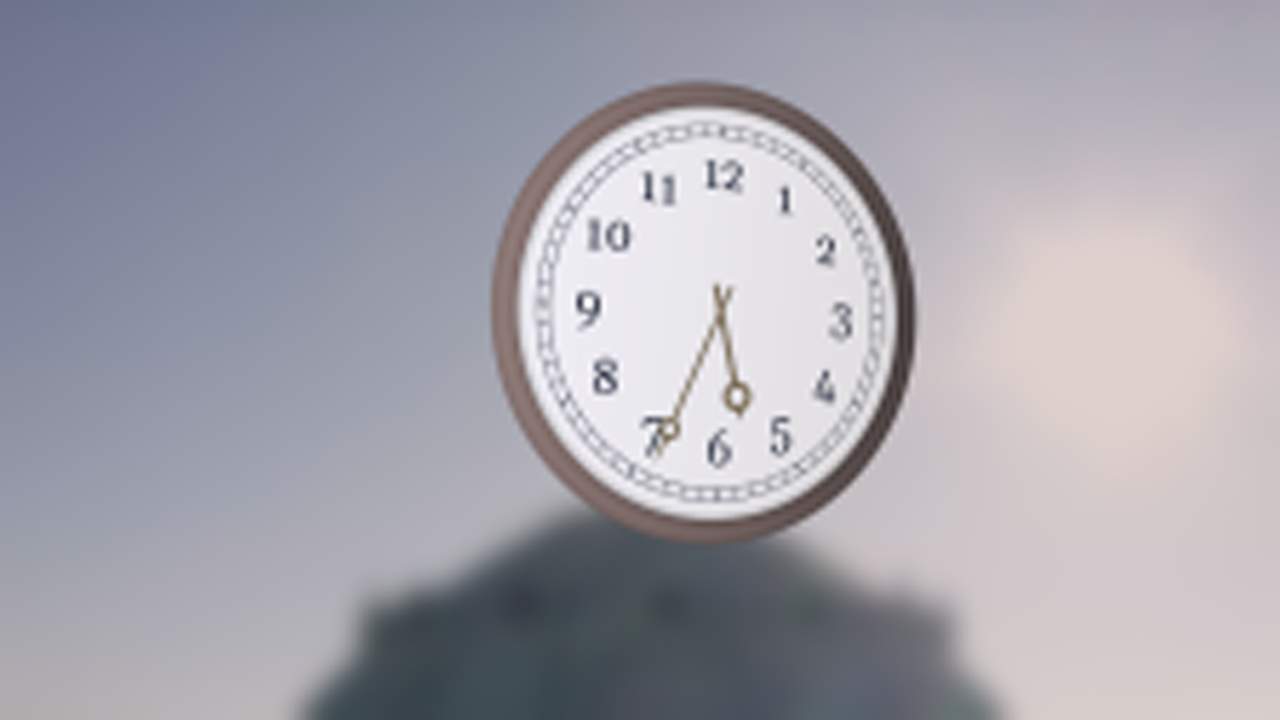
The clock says 5:34
